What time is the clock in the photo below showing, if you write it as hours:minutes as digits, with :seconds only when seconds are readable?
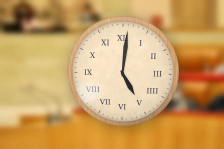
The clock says 5:01
